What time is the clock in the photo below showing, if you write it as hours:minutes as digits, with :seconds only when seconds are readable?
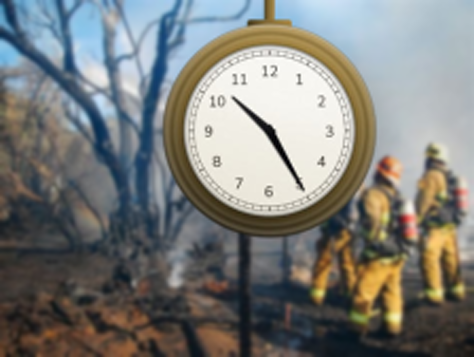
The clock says 10:25
